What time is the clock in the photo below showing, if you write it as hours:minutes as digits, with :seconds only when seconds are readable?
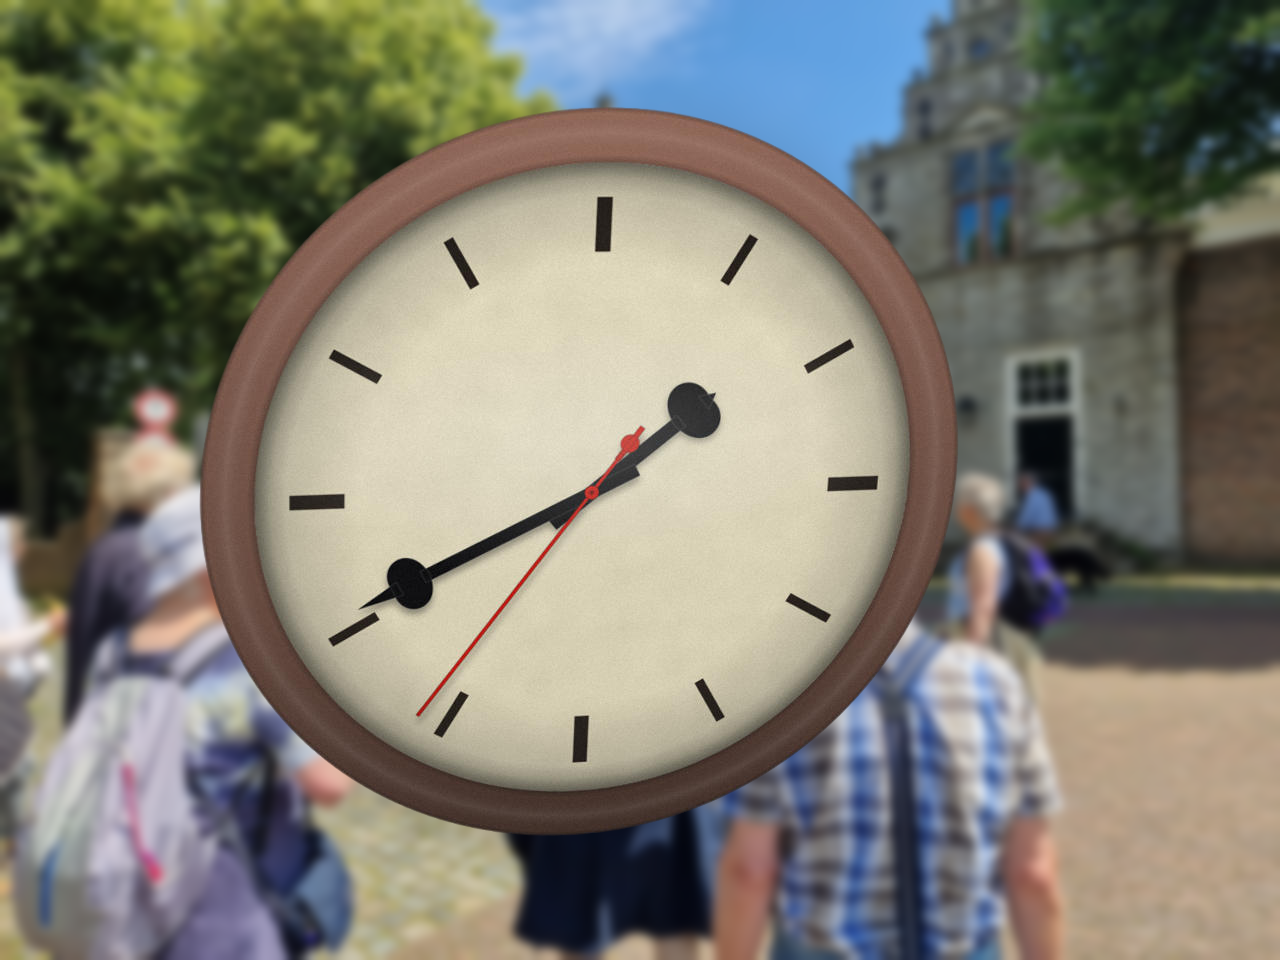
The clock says 1:40:36
